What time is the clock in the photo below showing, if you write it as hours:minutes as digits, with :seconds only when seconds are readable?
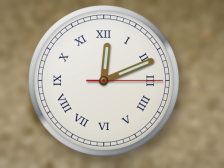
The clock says 12:11:15
